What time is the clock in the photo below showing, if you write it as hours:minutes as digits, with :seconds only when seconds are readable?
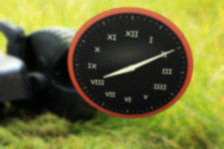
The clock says 8:10
